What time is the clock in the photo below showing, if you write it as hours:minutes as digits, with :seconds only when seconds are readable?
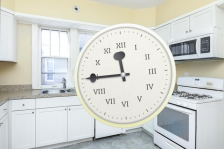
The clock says 11:45
